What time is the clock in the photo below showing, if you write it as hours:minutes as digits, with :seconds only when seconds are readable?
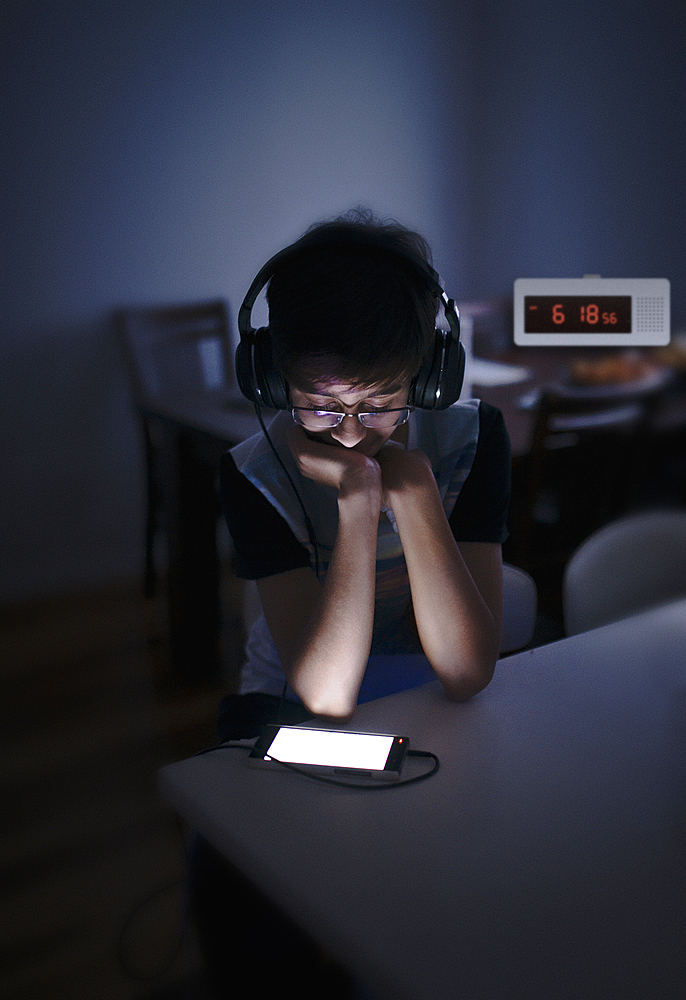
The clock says 6:18:56
